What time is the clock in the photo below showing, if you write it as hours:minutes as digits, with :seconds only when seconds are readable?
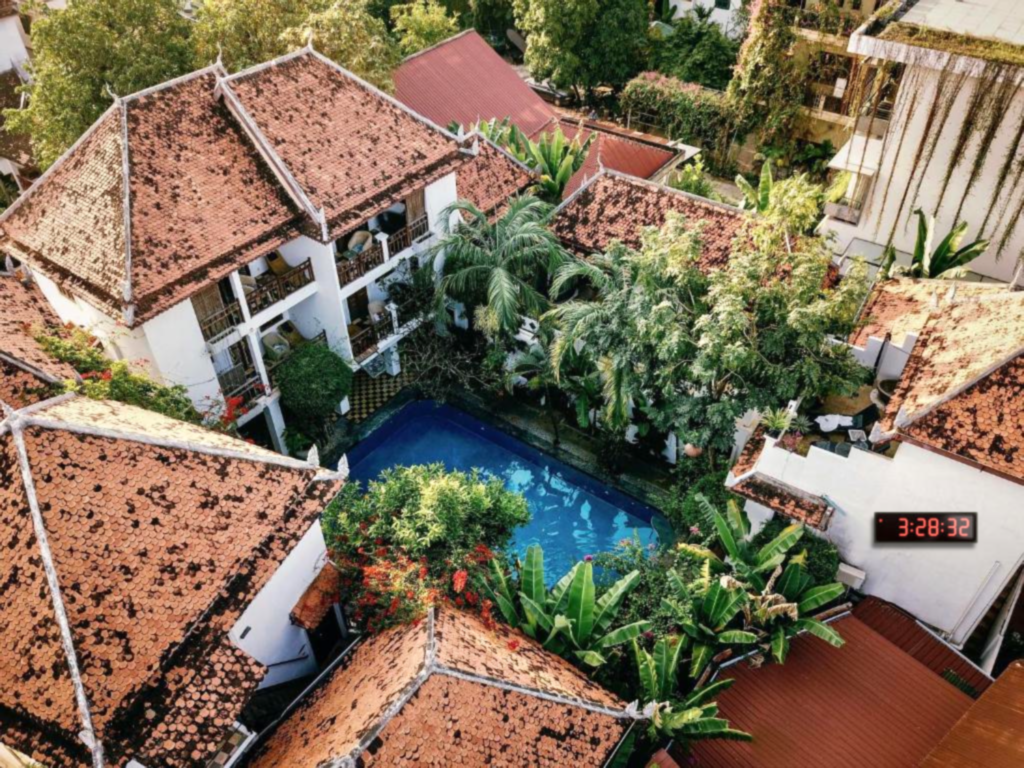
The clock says 3:28:32
